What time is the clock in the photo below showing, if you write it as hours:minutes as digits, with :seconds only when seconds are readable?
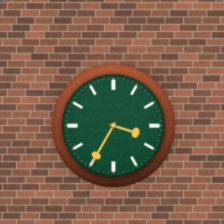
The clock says 3:35
